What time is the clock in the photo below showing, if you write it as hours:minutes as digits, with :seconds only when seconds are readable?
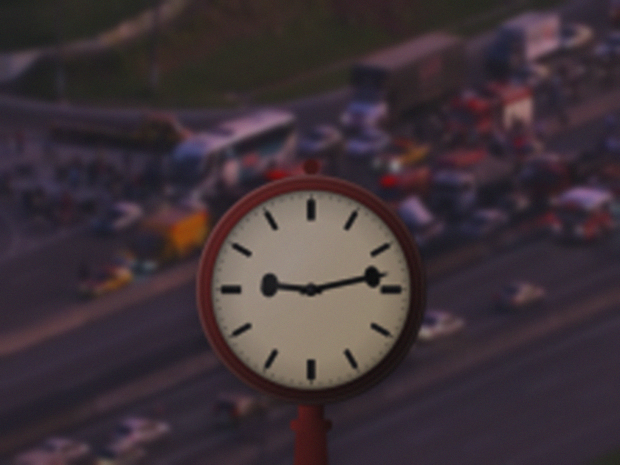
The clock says 9:13
